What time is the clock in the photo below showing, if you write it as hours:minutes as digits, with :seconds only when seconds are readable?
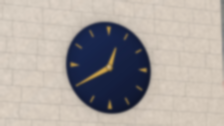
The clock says 12:40
